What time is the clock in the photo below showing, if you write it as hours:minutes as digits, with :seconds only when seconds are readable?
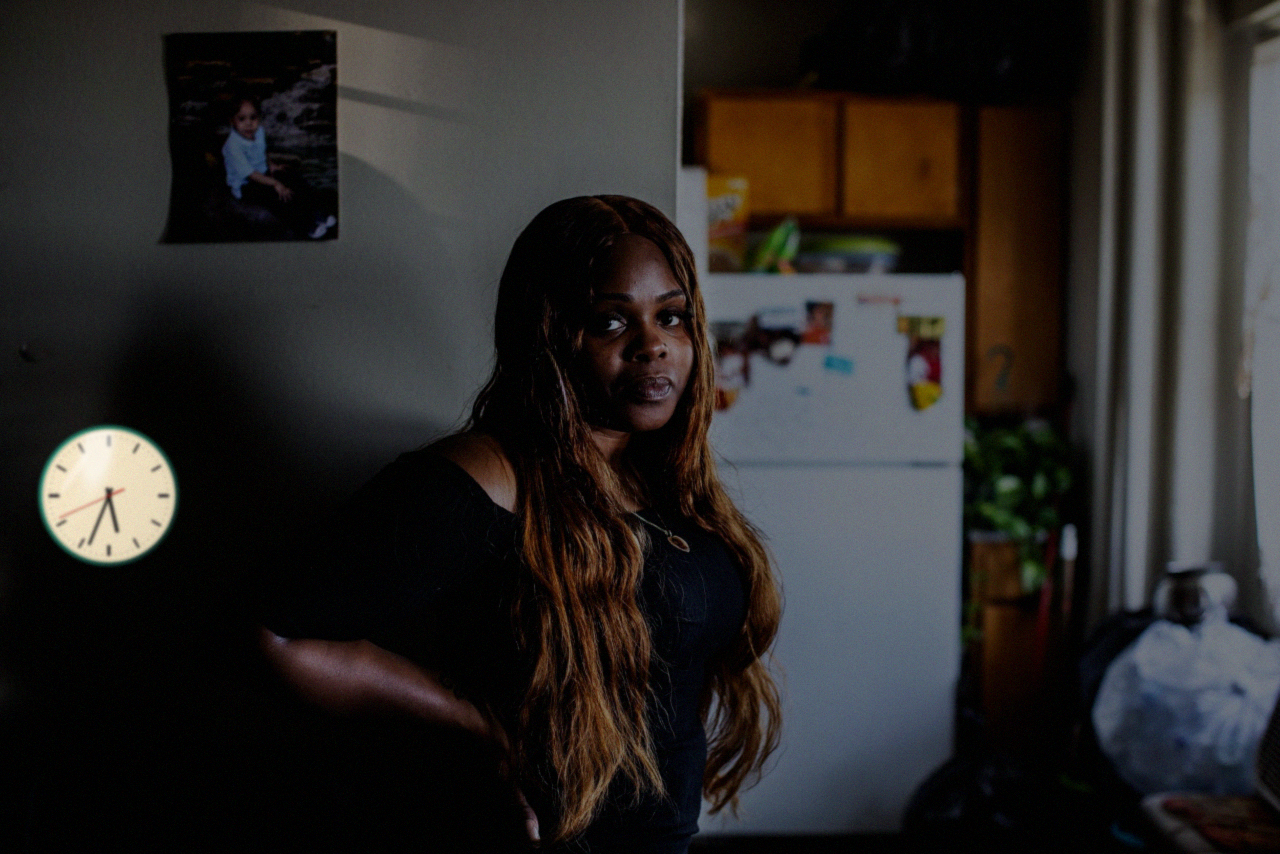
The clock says 5:33:41
